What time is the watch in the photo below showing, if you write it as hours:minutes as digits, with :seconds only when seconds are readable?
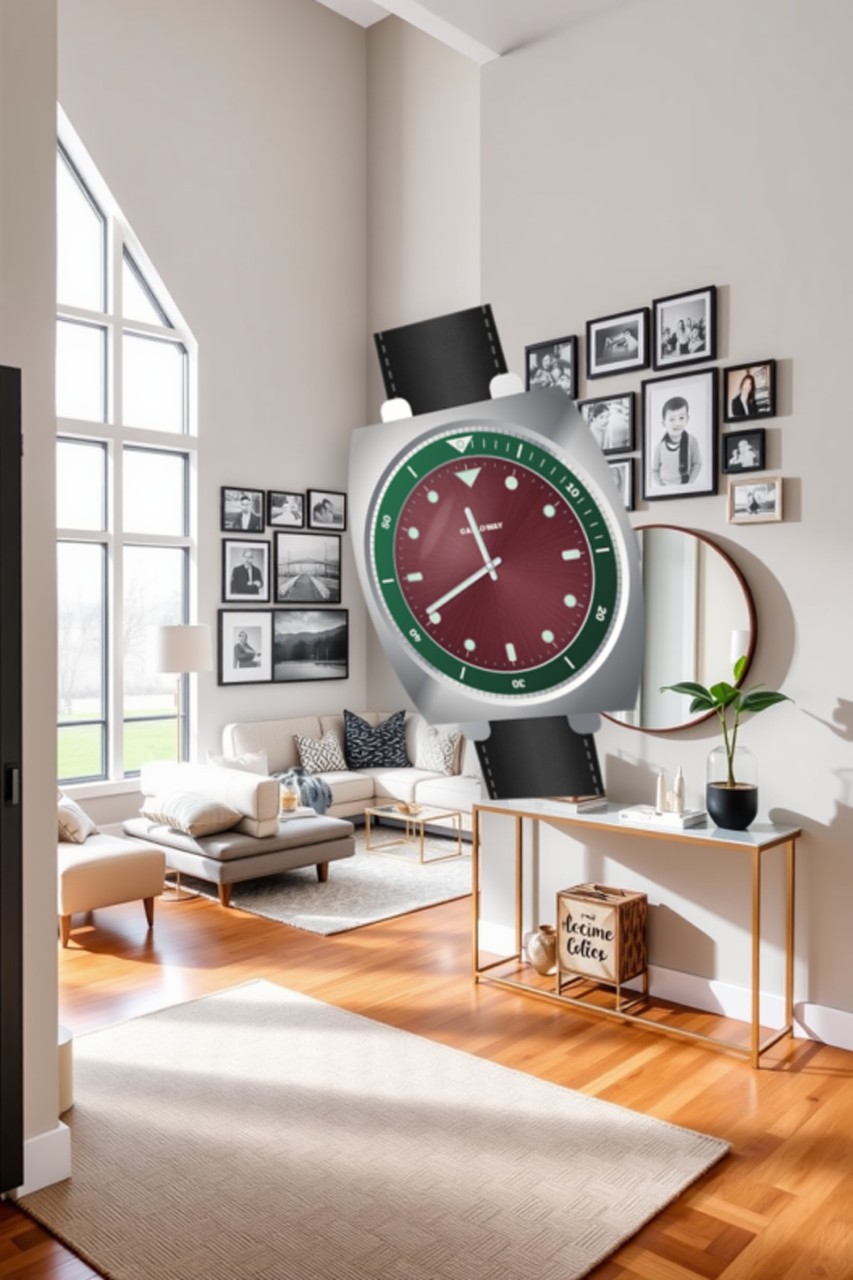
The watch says 11:41
